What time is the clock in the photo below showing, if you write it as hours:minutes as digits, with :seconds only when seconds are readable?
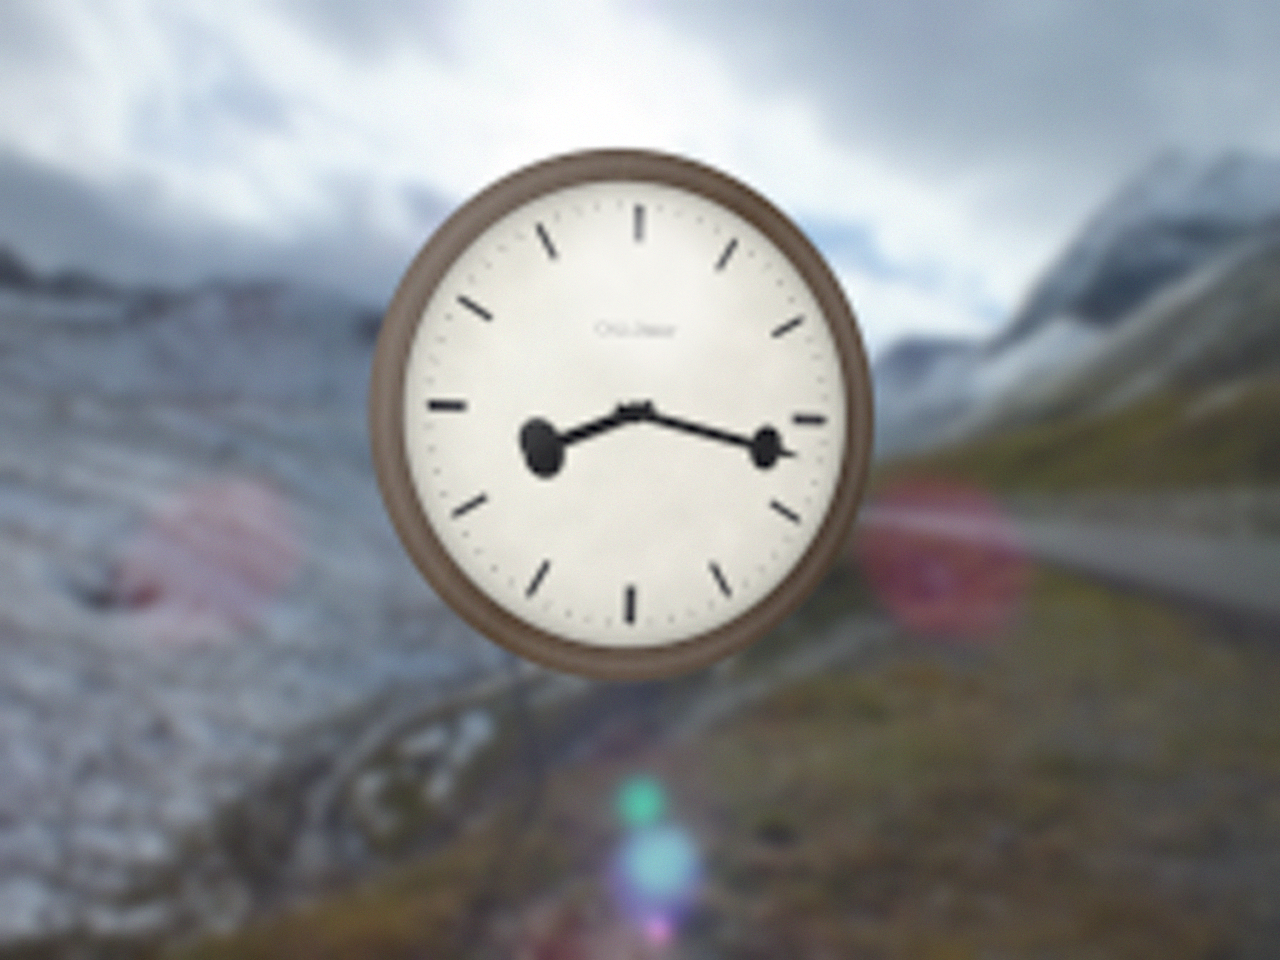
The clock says 8:17
